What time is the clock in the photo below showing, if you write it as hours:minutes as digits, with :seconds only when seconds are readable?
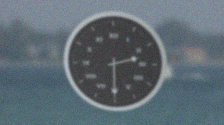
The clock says 2:30
